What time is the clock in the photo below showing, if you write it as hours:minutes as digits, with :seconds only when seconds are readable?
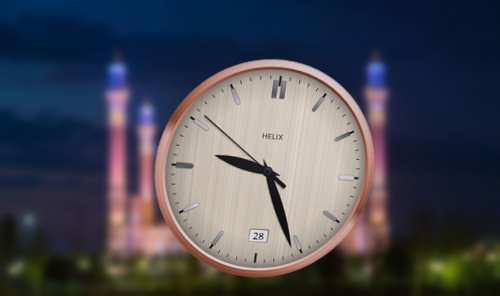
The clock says 9:25:51
